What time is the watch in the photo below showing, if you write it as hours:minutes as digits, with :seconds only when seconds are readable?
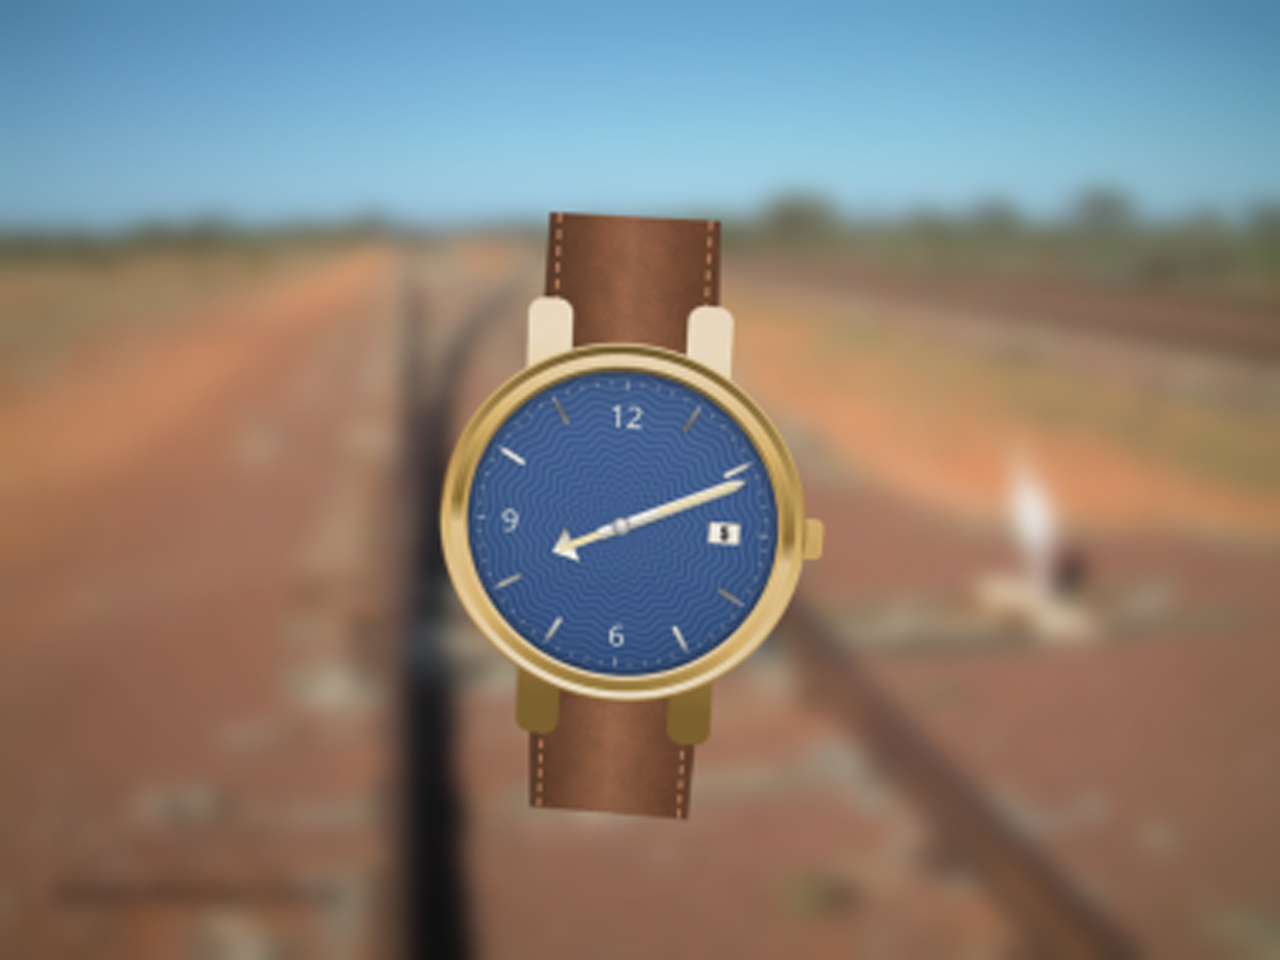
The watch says 8:11
